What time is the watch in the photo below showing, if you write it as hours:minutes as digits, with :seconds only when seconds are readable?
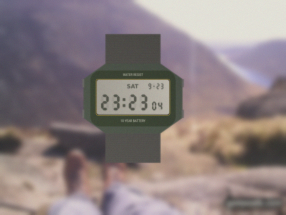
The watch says 23:23:04
